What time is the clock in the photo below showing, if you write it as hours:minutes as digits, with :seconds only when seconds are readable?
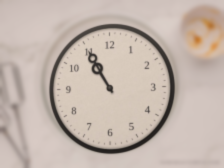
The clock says 10:55
